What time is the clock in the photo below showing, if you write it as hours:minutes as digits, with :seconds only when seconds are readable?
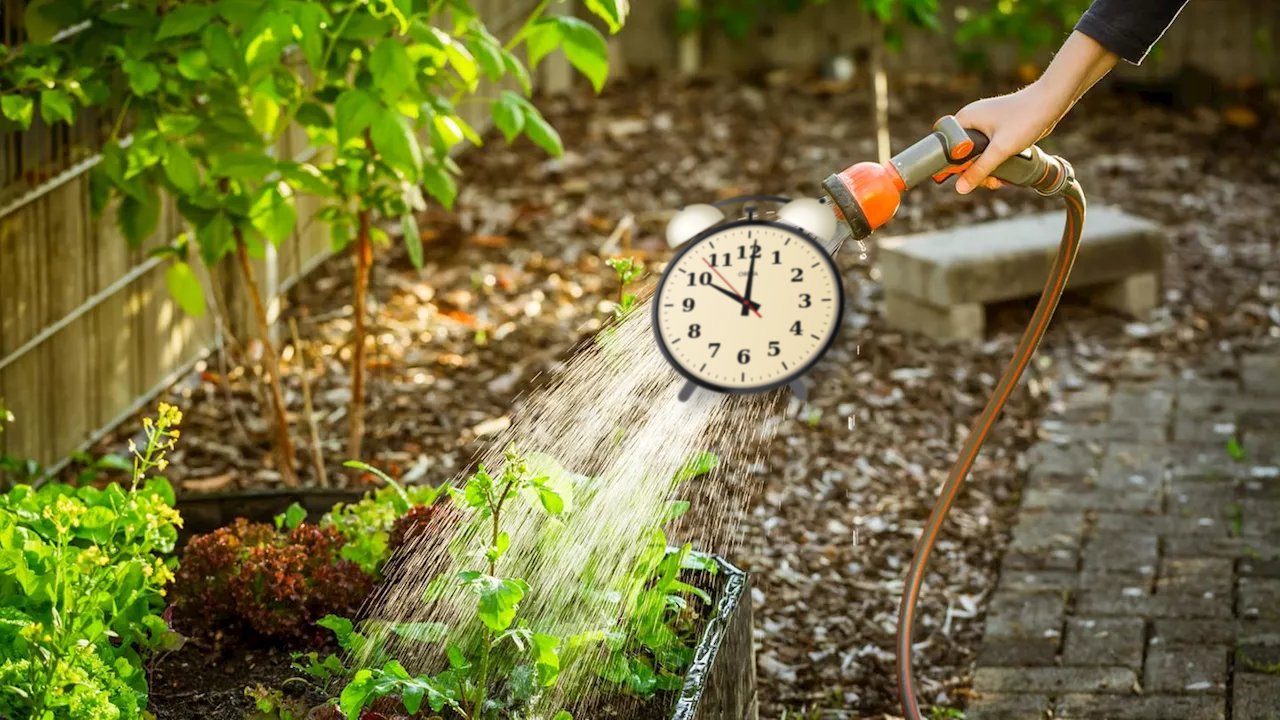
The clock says 10:00:53
